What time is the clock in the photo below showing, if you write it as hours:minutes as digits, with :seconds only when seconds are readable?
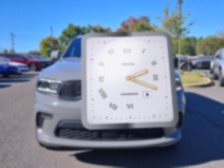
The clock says 2:19
